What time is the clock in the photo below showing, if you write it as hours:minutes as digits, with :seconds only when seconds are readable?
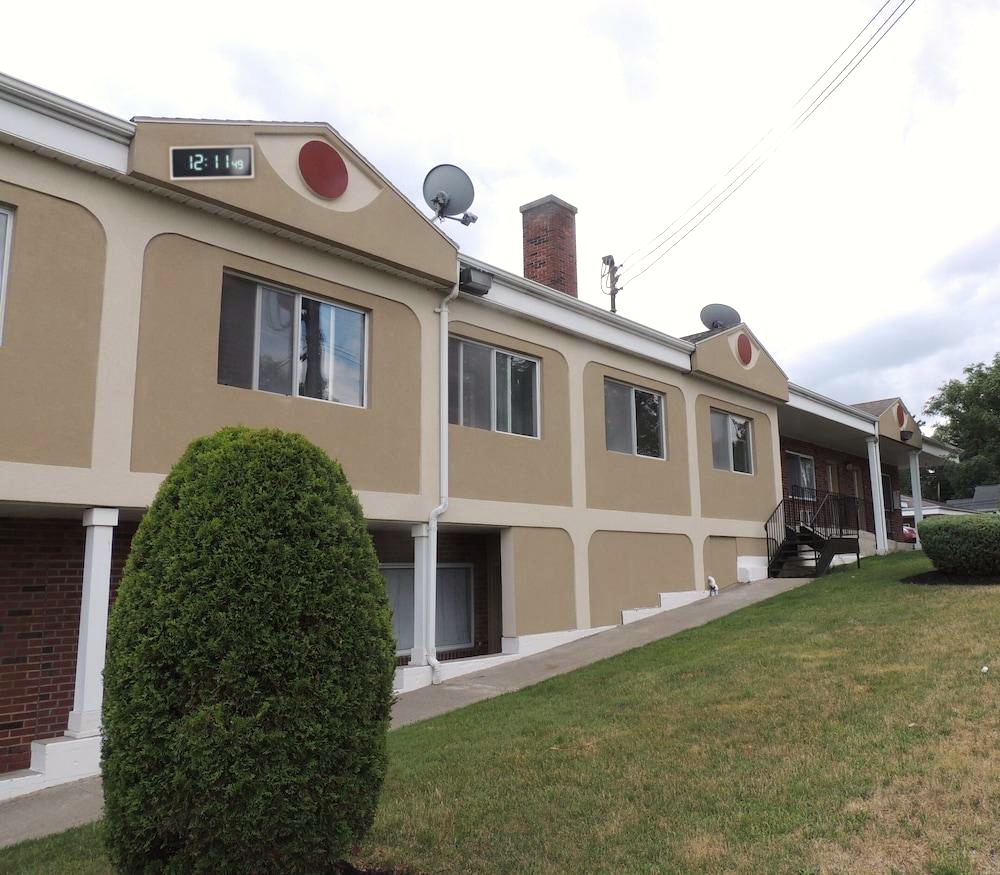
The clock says 12:11
